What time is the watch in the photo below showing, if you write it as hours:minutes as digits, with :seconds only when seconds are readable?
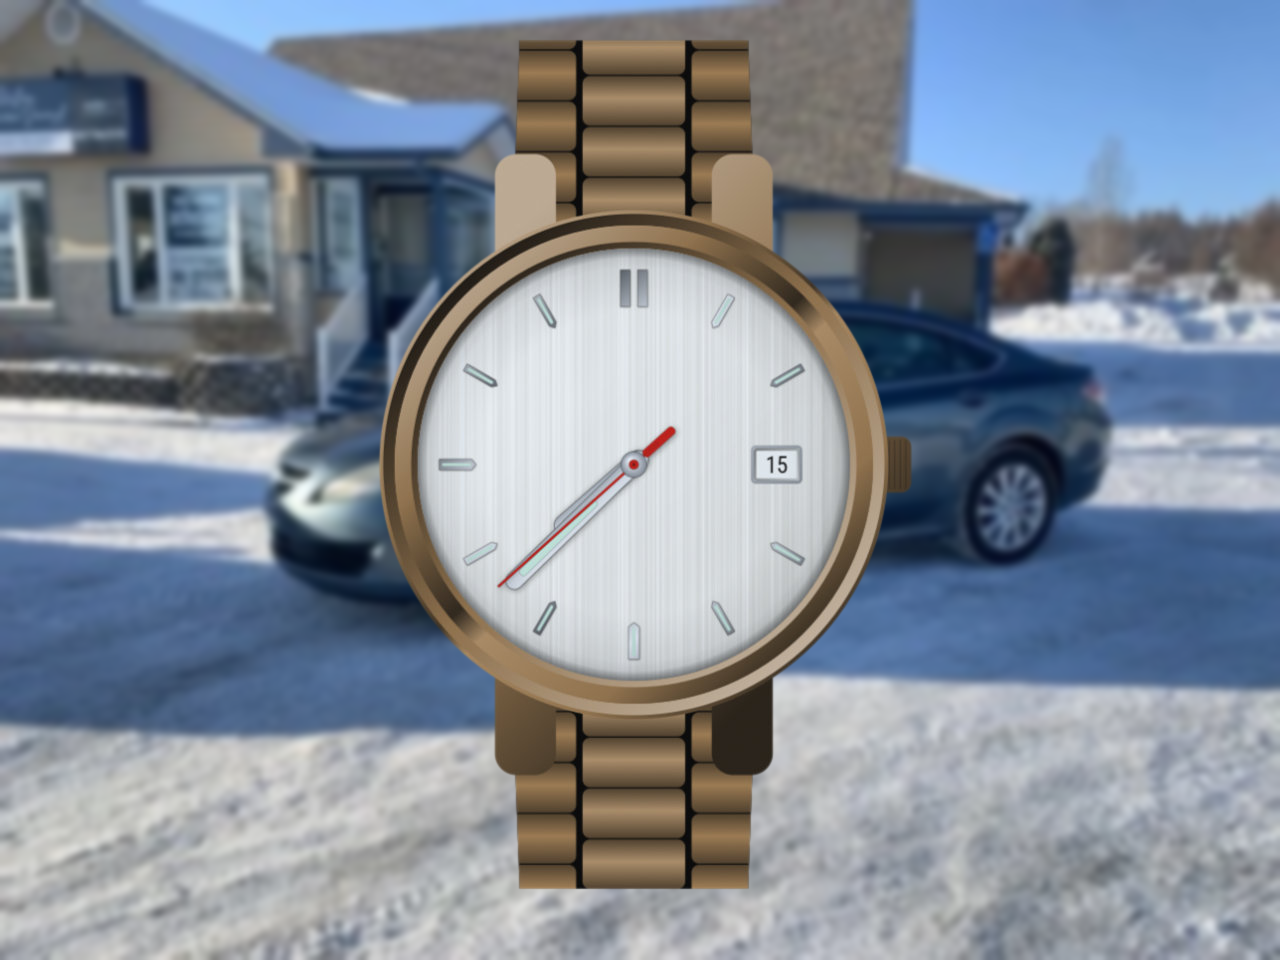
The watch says 7:37:38
